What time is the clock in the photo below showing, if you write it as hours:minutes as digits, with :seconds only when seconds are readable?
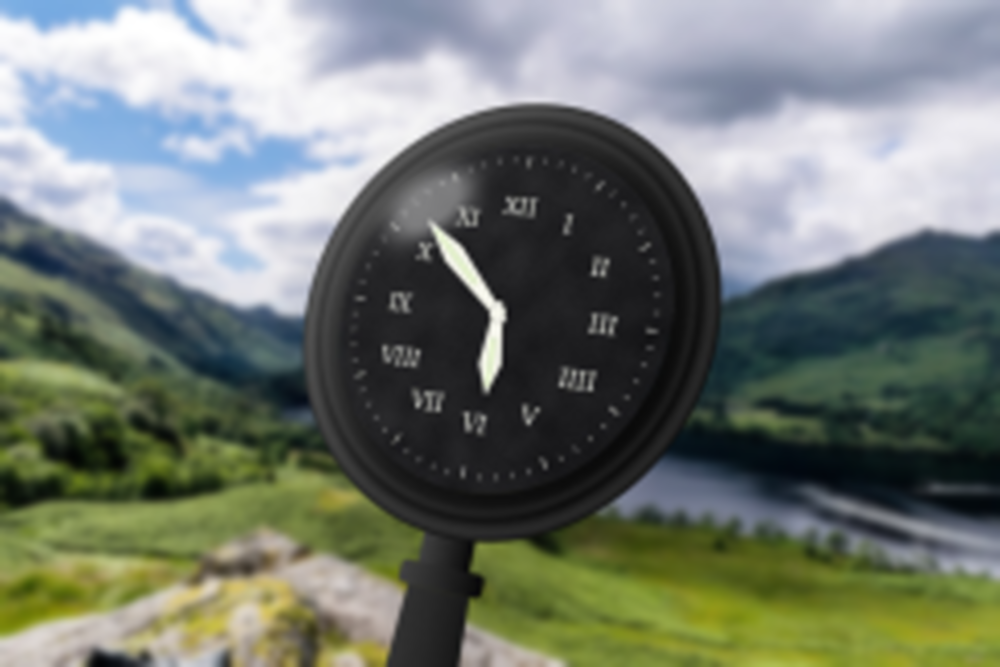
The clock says 5:52
